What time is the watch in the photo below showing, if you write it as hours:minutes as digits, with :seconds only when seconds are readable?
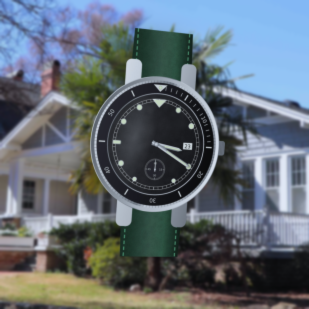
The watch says 3:20
